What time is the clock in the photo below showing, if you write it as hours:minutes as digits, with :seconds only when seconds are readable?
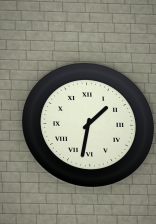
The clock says 1:32
